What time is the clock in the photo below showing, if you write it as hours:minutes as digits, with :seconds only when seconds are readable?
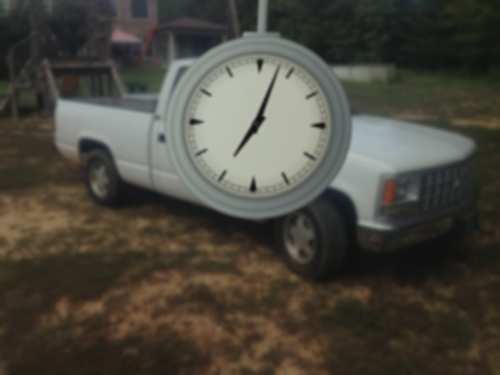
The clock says 7:03
